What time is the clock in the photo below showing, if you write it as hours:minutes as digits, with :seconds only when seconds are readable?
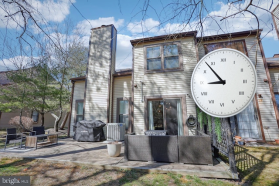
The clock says 8:53
